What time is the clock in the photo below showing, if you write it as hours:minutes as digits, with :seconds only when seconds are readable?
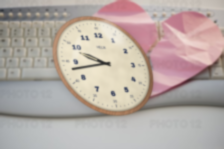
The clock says 9:43
